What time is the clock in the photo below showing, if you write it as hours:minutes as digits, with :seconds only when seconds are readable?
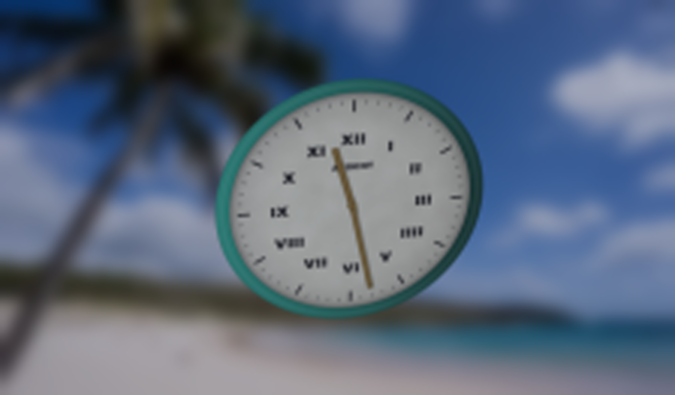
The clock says 11:28
